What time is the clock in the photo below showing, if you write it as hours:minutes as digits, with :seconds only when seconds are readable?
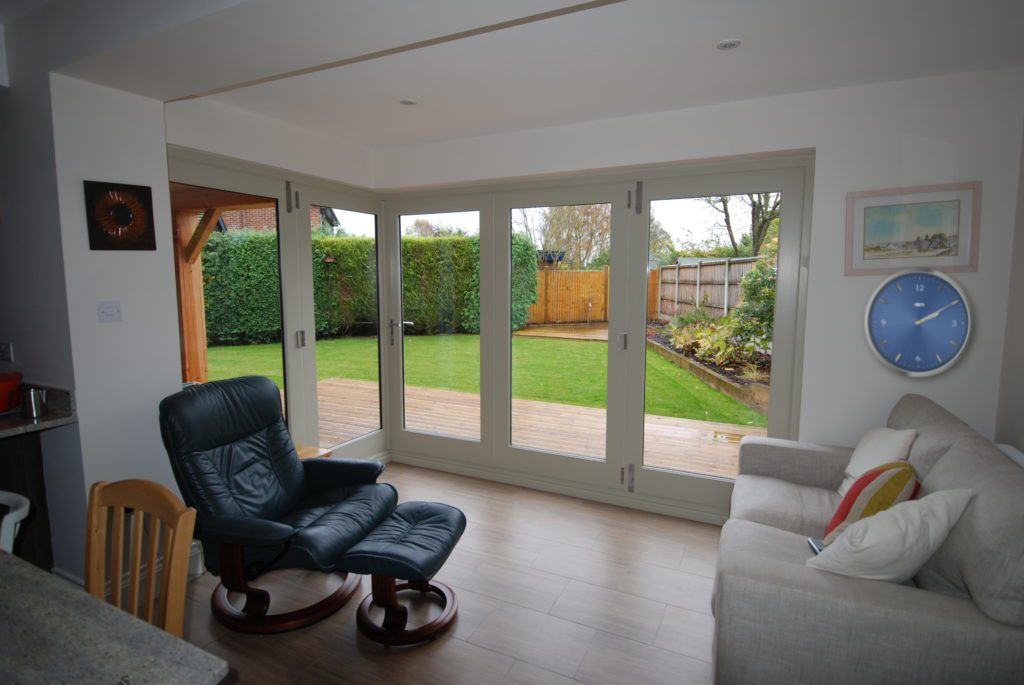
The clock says 2:10
